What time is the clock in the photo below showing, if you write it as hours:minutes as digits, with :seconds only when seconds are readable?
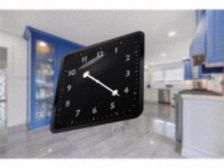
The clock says 10:22
